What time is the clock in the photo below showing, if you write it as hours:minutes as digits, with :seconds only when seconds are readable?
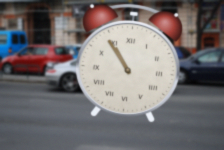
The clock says 10:54
